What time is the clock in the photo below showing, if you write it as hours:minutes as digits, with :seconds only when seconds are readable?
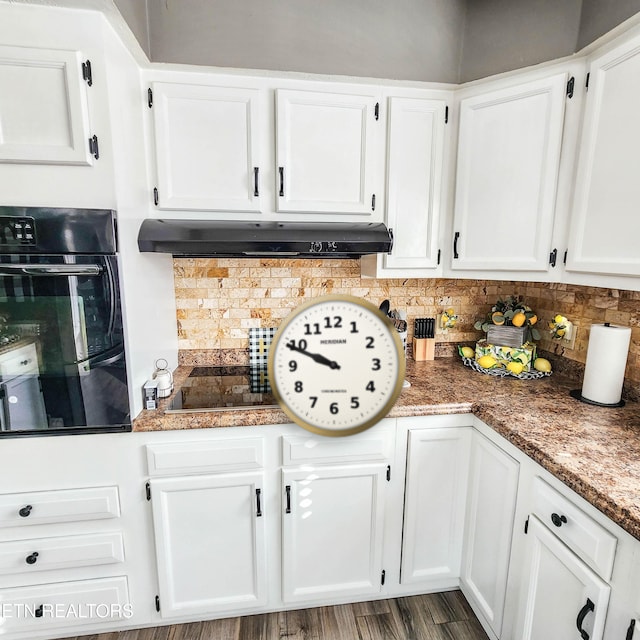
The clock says 9:49
